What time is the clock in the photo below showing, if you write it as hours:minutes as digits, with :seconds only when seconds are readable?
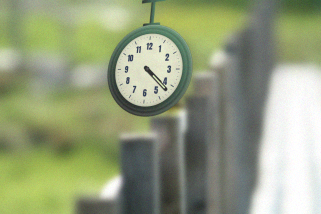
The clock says 4:22
